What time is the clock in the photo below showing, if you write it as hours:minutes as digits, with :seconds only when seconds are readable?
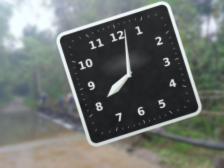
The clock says 8:02
